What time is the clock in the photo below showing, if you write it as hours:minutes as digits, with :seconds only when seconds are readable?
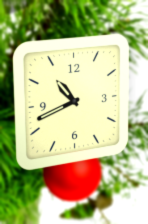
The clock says 10:42
